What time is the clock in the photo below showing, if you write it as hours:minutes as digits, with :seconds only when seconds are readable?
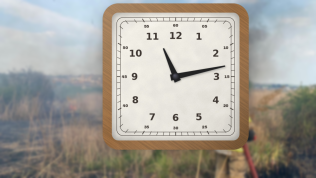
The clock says 11:13
